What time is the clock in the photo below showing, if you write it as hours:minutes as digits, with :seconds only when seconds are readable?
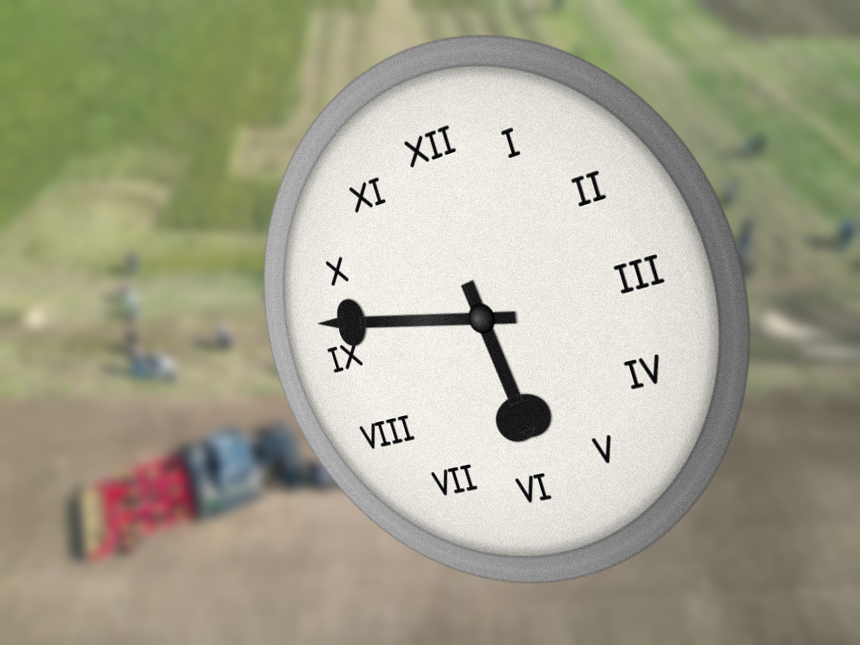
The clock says 5:47
